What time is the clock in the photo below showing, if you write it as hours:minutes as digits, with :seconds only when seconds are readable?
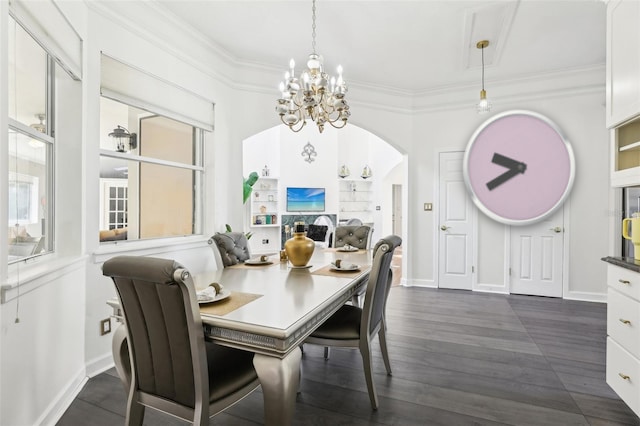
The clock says 9:40
